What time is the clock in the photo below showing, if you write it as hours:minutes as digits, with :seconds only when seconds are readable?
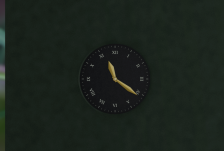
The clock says 11:21
